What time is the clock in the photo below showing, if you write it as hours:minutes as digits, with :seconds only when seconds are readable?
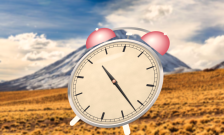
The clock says 10:22
